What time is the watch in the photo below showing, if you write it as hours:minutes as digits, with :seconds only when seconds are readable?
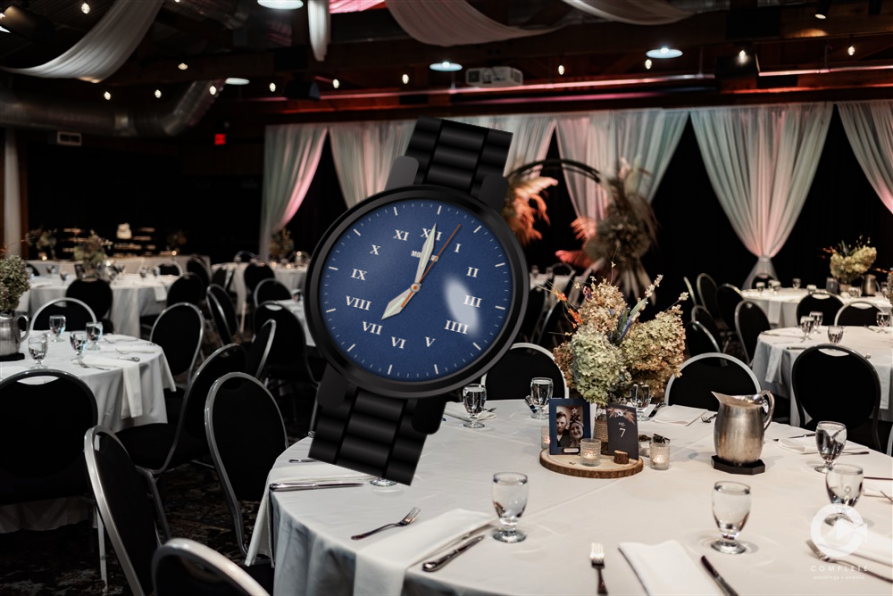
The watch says 7:00:03
